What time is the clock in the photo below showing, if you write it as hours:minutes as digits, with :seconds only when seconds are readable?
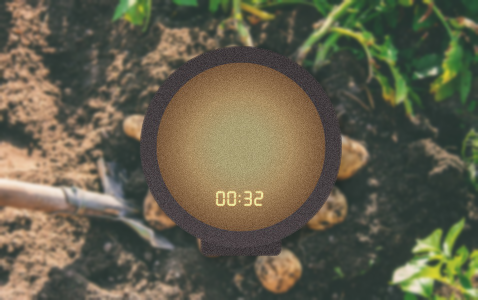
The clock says 0:32
